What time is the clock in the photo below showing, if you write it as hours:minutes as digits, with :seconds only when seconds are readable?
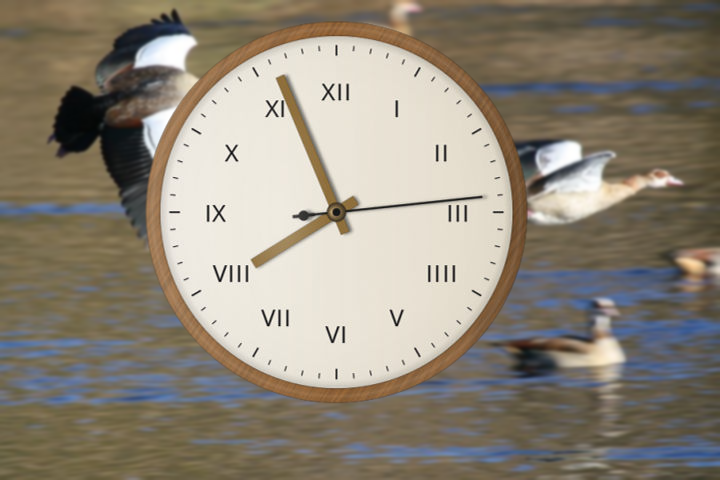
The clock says 7:56:14
